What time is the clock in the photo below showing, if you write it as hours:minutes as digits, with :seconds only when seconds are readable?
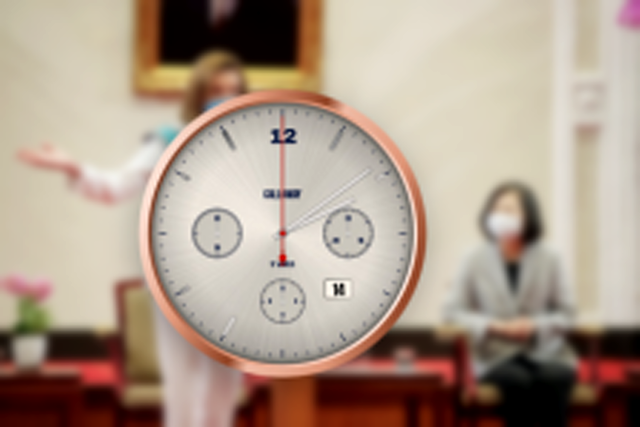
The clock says 2:09
